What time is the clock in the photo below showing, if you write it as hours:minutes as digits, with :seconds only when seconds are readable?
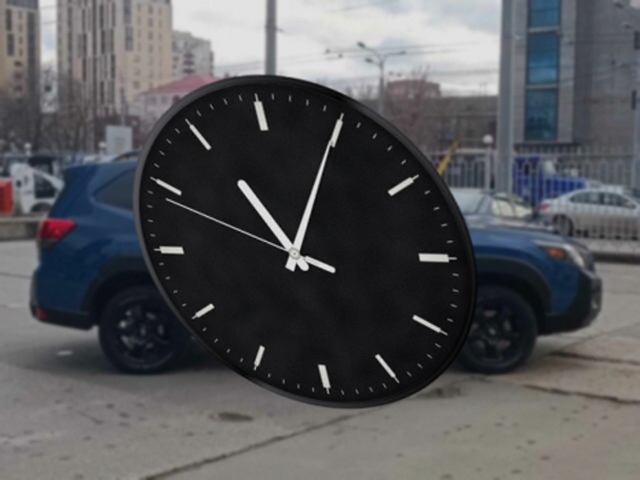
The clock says 11:04:49
